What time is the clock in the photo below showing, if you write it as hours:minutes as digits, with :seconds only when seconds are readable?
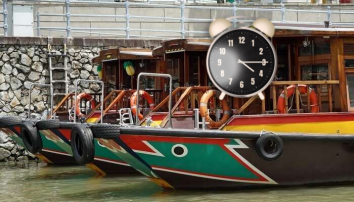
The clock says 4:15
